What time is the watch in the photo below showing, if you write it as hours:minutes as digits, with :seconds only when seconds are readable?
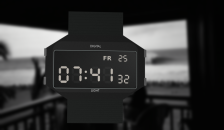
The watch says 7:41:32
